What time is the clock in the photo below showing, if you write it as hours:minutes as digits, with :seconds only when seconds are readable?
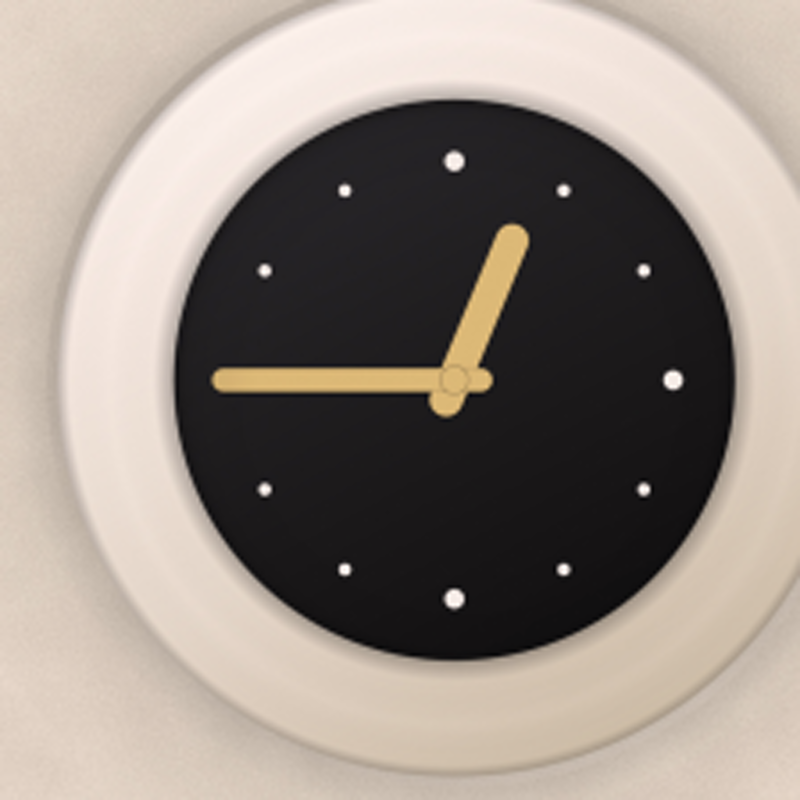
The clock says 12:45
